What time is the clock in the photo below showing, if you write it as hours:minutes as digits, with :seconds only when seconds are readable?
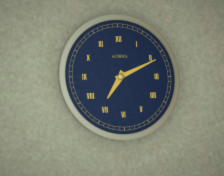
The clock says 7:11
